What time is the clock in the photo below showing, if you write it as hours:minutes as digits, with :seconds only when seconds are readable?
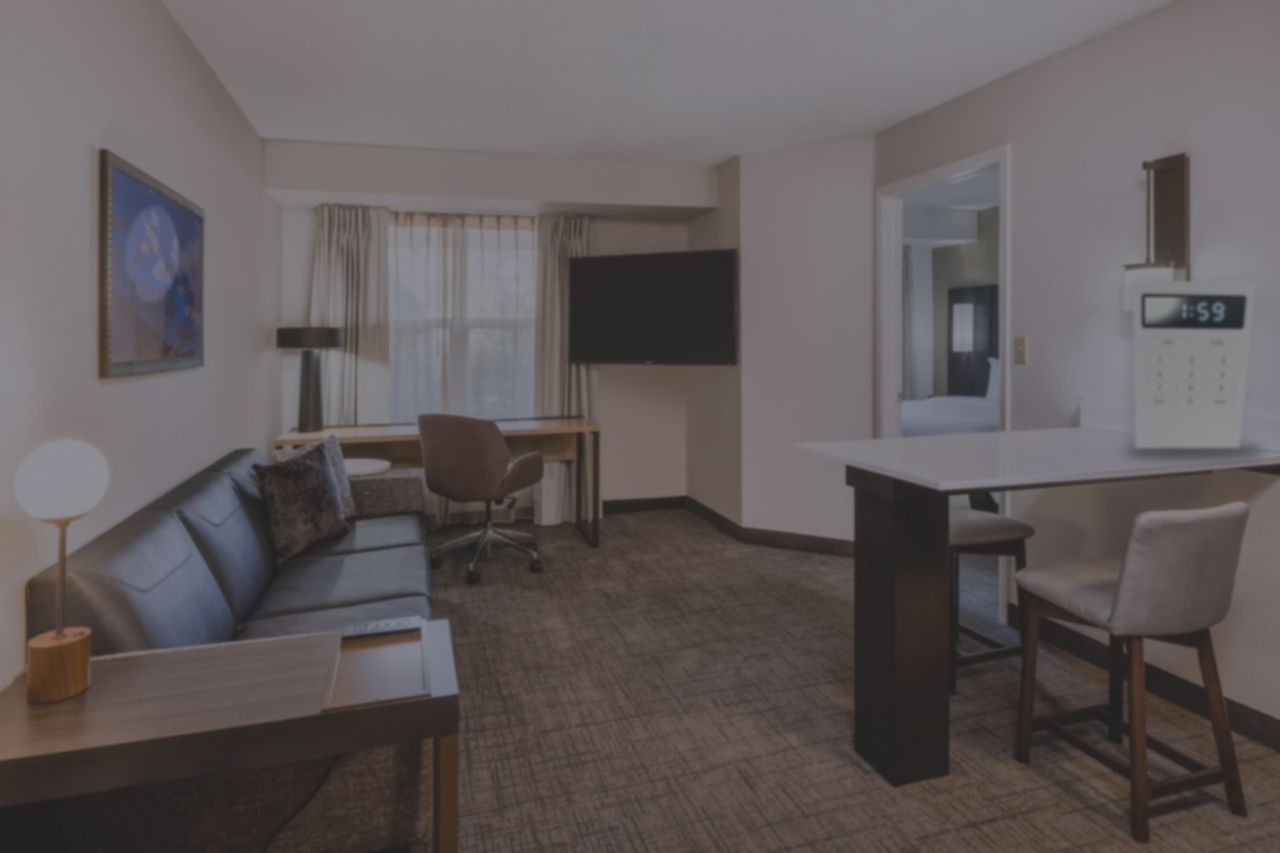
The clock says 1:59
